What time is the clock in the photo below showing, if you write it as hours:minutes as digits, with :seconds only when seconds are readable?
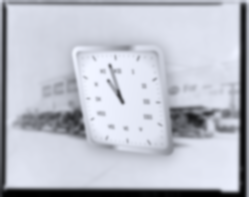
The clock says 10:58
